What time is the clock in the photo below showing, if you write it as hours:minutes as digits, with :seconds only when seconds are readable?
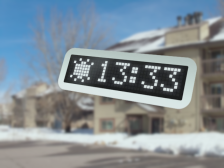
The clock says 13:33
